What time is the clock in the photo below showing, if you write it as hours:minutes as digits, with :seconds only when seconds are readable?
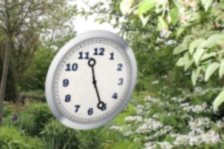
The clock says 11:26
